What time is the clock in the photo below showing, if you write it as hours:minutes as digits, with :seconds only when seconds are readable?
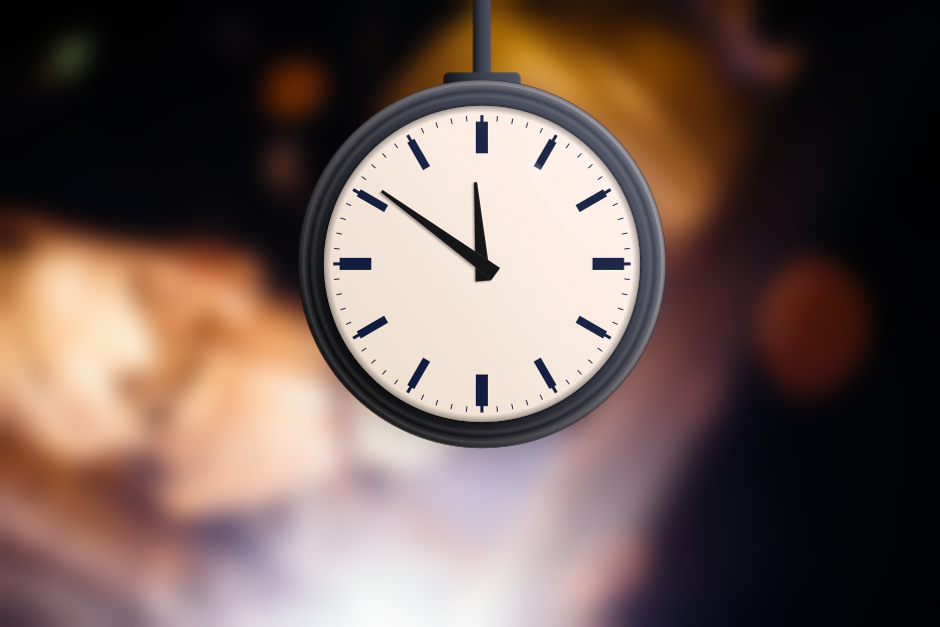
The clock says 11:51
